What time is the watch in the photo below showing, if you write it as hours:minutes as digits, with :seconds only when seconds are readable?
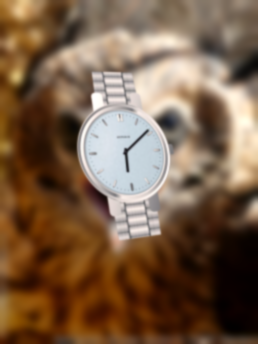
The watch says 6:09
